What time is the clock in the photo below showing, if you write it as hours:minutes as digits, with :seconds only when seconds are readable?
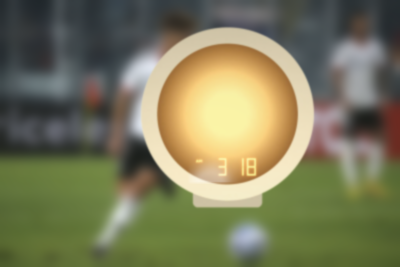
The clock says 3:18
